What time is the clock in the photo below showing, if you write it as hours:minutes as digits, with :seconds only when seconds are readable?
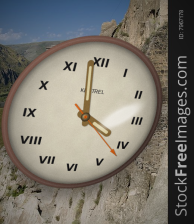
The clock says 3:58:22
